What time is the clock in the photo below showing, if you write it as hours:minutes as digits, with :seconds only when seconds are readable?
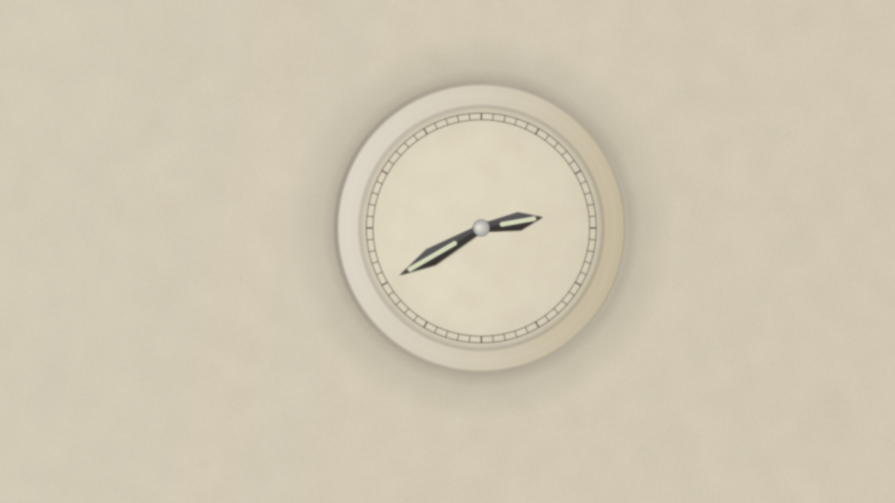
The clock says 2:40
